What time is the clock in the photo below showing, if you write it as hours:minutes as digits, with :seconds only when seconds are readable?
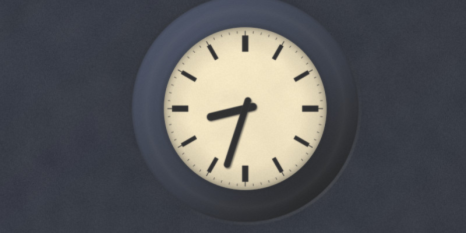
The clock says 8:33
